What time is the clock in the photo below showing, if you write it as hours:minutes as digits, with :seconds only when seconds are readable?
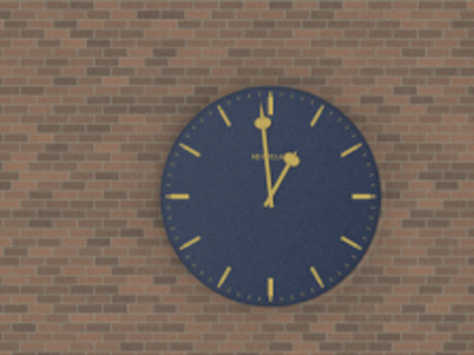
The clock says 12:59
